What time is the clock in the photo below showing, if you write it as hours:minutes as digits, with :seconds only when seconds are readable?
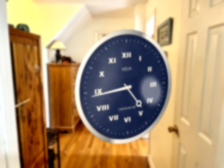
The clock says 4:44
